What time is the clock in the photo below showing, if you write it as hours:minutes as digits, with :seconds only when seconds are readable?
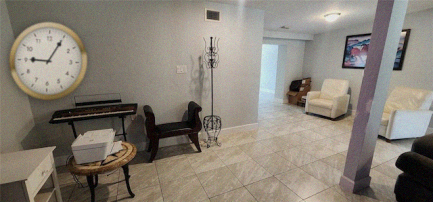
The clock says 9:05
